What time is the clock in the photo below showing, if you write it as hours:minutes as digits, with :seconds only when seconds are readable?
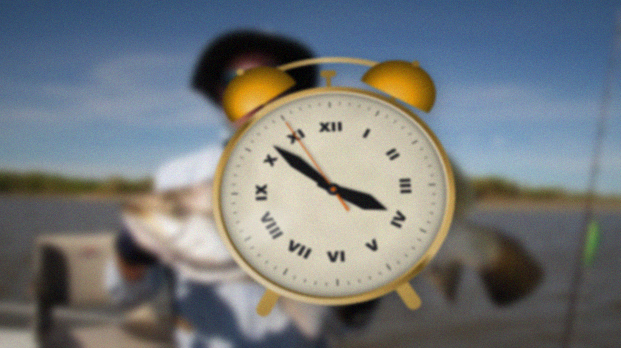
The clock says 3:51:55
